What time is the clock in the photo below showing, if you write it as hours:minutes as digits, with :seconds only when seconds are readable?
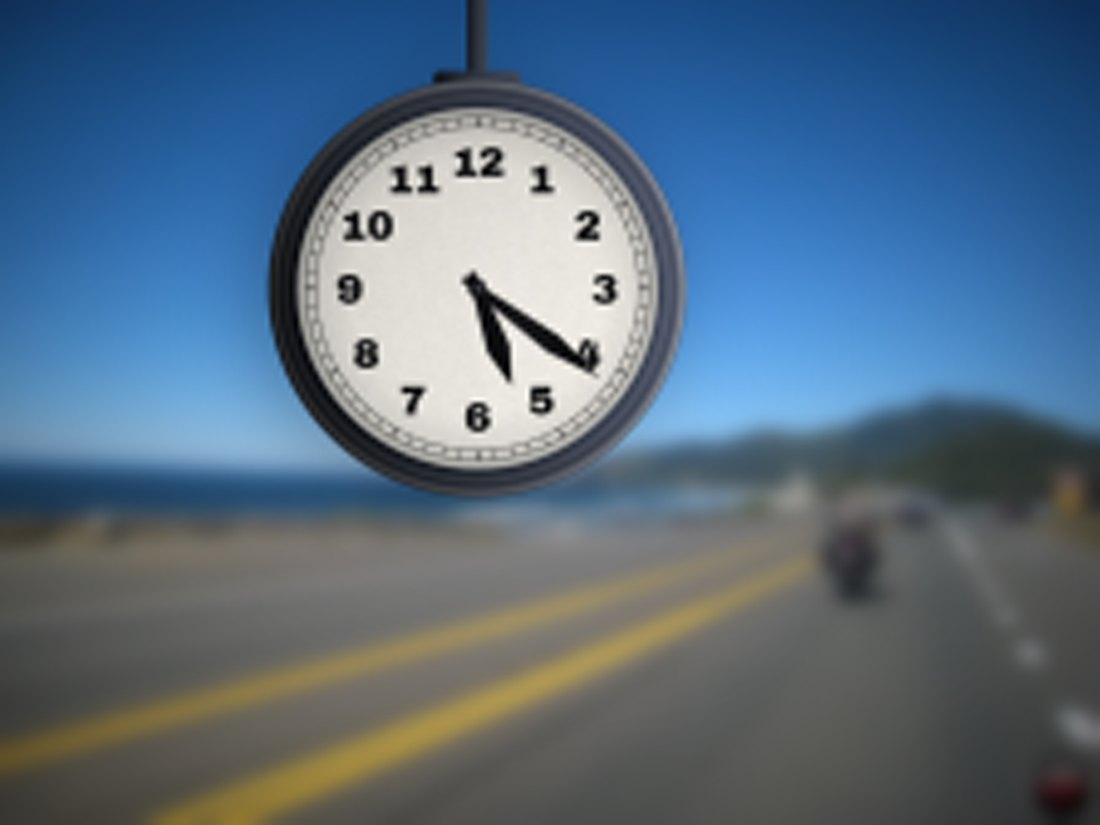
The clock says 5:21
